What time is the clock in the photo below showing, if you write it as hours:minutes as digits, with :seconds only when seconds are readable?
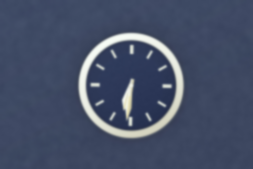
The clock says 6:31
